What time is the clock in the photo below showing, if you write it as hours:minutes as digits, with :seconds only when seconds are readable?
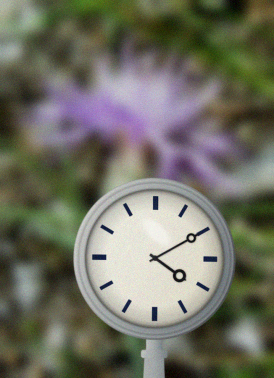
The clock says 4:10
